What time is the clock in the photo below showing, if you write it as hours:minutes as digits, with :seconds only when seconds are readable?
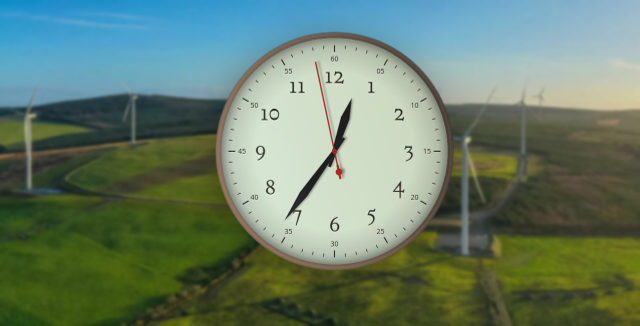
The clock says 12:35:58
